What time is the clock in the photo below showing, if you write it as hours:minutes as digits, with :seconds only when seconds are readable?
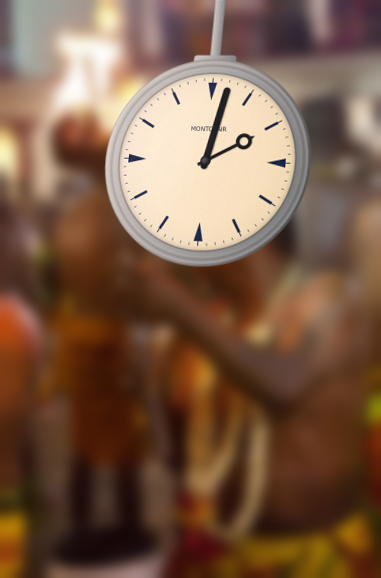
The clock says 2:02
